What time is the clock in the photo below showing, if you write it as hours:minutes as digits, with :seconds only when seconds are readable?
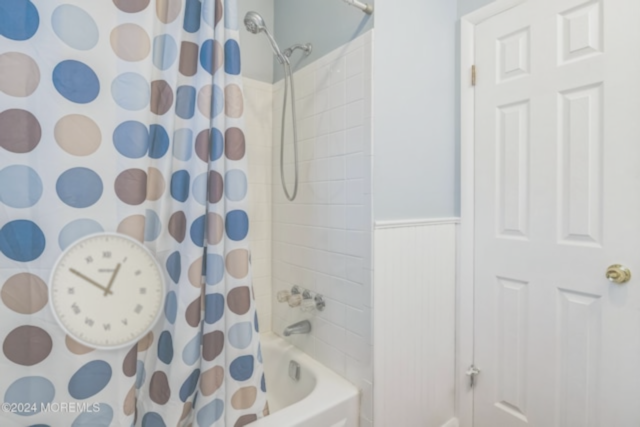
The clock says 12:50
